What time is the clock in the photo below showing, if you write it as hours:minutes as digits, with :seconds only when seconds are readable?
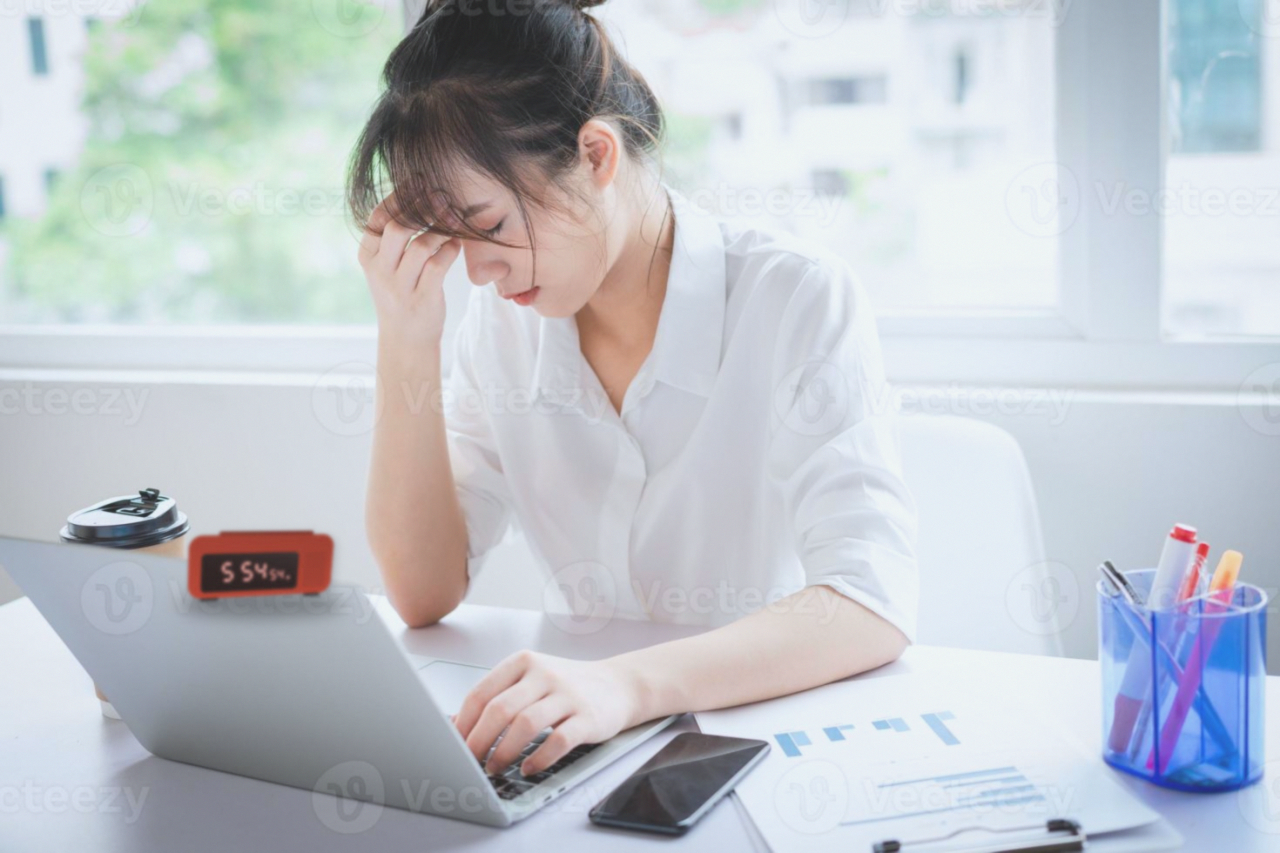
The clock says 5:54
